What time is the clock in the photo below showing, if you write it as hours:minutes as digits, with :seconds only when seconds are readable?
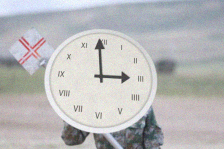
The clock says 2:59
